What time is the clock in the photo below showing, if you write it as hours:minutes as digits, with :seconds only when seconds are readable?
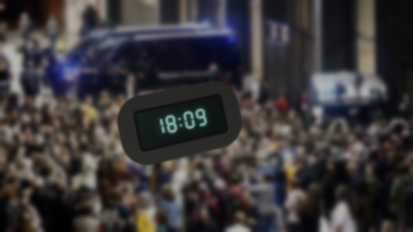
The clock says 18:09
